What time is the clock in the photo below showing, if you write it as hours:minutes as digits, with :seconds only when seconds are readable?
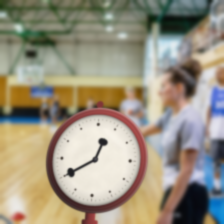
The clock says 12:40
